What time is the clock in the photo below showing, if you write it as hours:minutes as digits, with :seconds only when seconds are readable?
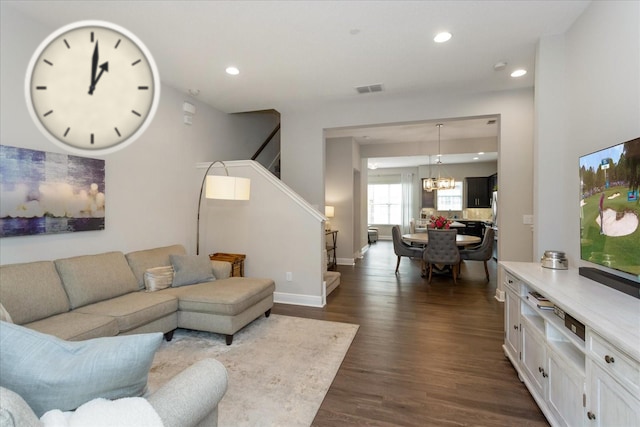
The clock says 1:01
